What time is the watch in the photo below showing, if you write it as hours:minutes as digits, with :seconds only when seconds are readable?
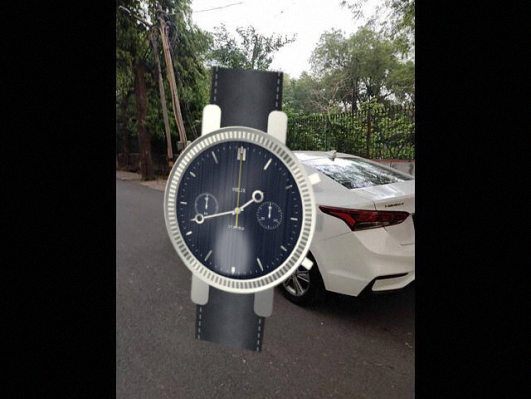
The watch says 1:42
